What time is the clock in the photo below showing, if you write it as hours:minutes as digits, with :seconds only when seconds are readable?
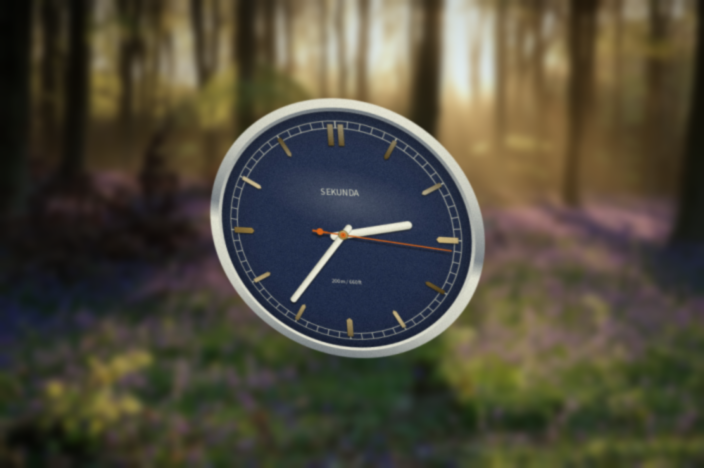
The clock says 2:36:16
